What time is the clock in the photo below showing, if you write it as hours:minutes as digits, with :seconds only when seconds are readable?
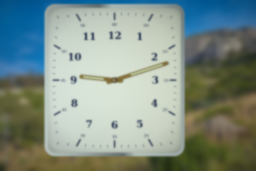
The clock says 9:12
